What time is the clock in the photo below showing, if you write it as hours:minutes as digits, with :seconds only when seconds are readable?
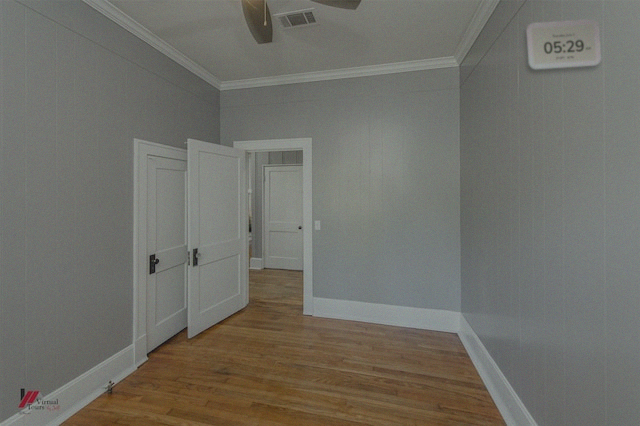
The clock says 5:29
